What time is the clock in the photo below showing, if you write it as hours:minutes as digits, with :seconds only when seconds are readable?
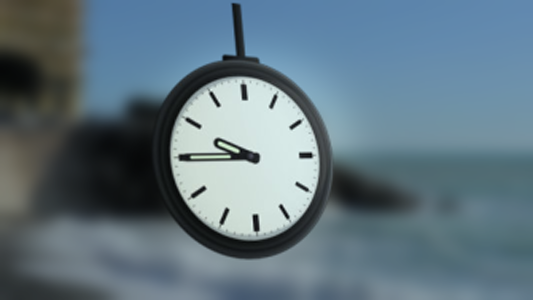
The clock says 9:45
